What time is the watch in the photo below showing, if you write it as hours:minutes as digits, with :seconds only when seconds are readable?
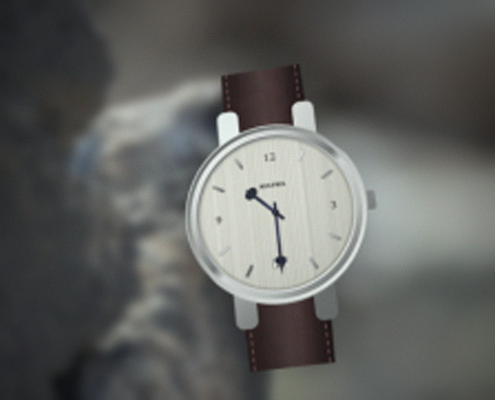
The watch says 10:30
